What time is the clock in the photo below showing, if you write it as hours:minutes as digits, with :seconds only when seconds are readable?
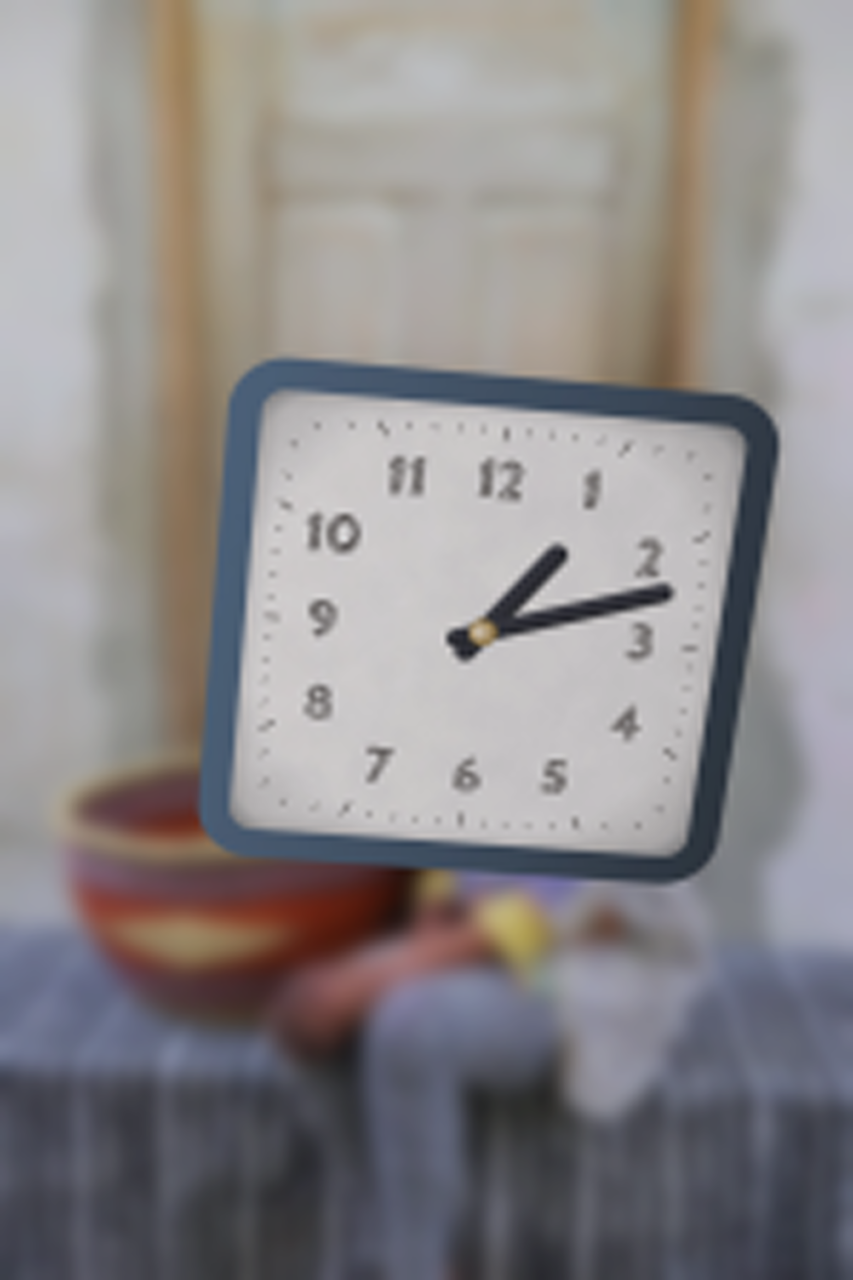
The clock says 1:12
